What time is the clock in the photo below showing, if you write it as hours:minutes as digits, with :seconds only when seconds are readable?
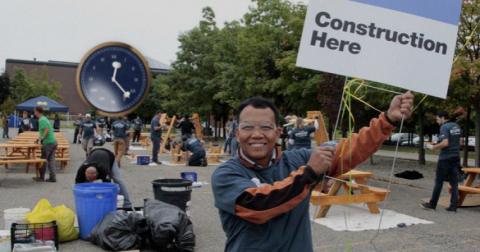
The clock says 12:23
